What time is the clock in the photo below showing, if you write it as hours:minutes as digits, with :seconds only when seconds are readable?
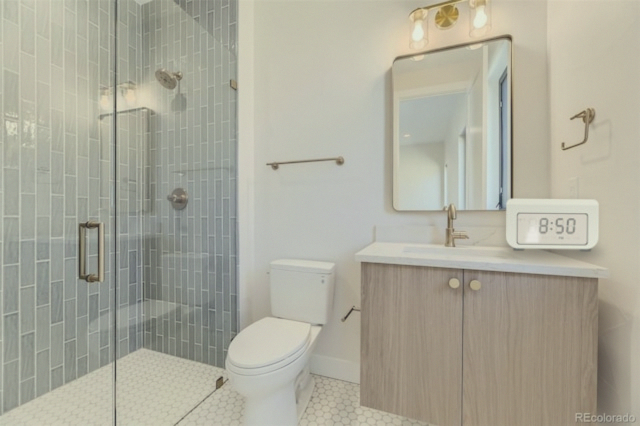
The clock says 8:50
